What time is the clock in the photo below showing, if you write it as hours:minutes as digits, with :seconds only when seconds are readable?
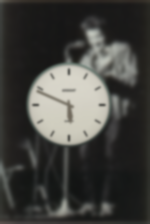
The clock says 5:49
